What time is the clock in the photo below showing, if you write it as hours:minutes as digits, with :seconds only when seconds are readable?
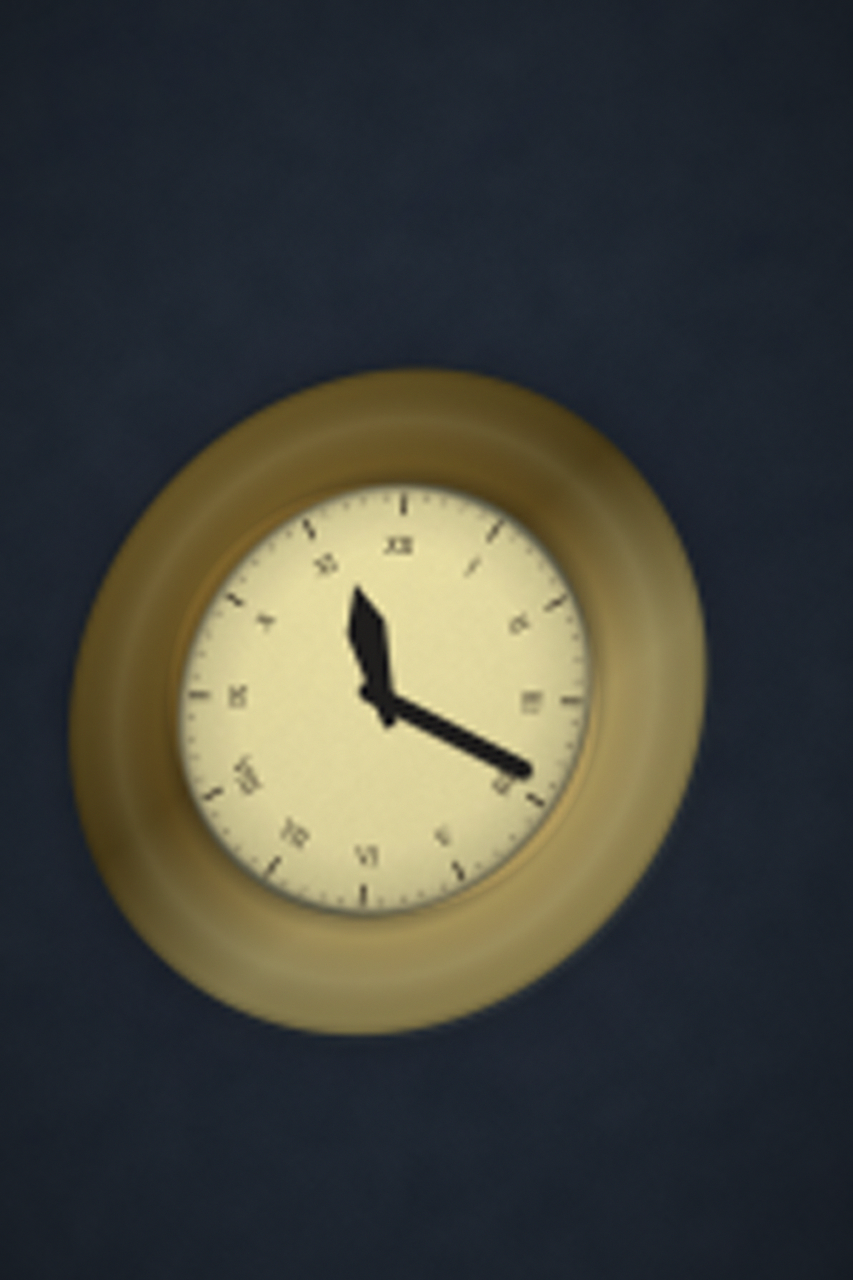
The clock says 11:19
